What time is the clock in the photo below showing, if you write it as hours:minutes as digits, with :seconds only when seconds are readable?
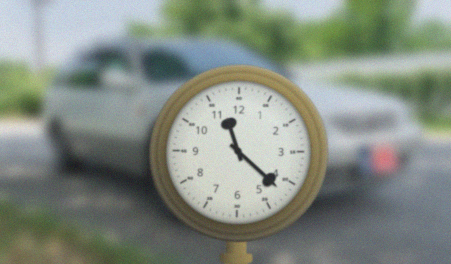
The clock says 11:22
